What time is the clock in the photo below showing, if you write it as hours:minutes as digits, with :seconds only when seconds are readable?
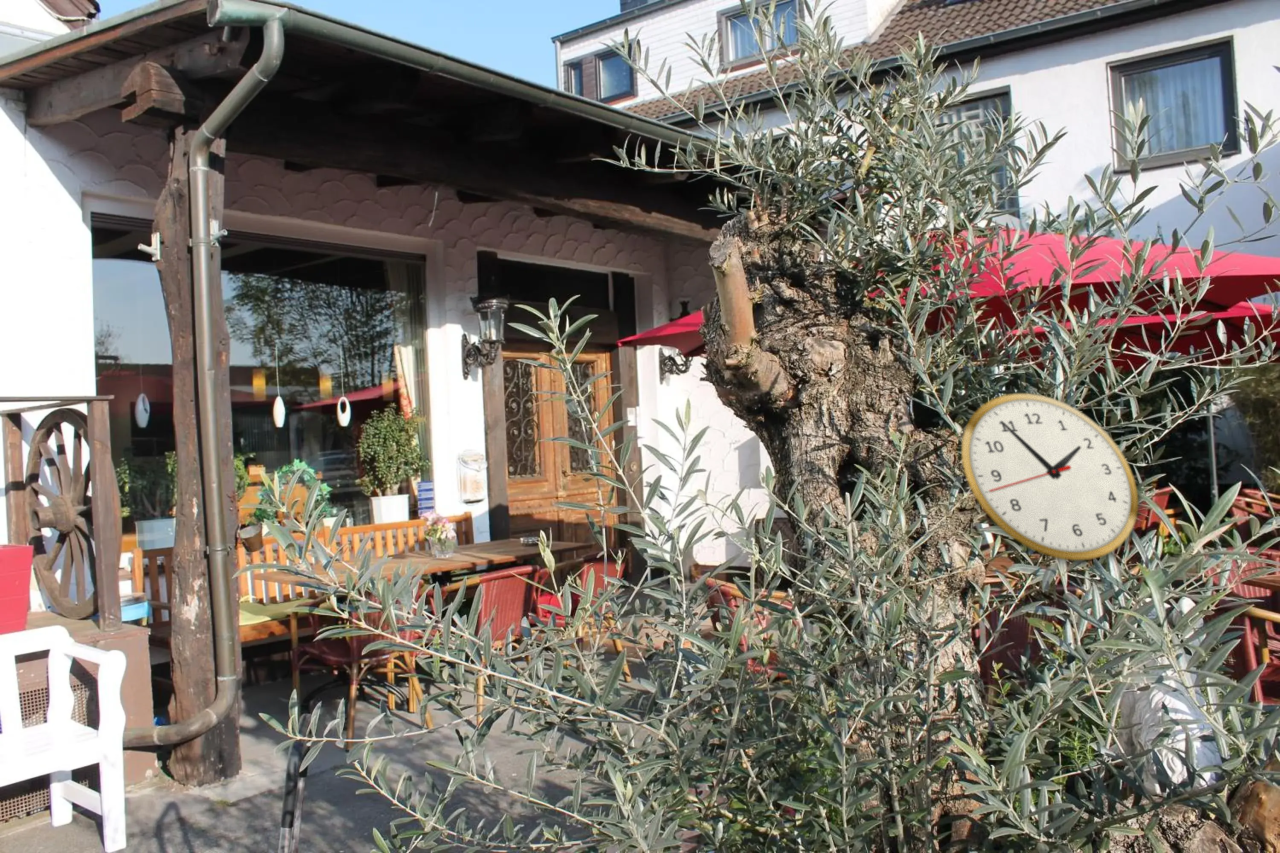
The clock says 1:54:43
